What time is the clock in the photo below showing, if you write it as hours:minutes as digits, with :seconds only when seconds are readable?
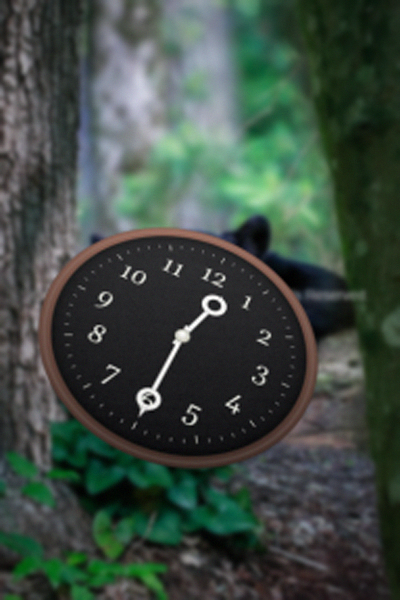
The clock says 12:30
